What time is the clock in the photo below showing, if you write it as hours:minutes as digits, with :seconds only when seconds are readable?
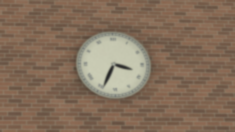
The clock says 3:34
